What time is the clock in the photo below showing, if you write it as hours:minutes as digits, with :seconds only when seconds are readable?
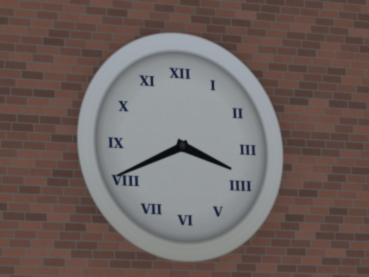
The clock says 3:41
